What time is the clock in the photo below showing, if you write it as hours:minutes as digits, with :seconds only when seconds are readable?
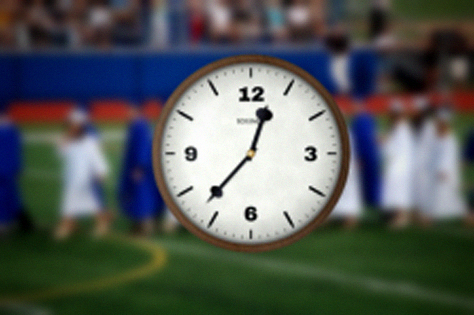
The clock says 12:37
